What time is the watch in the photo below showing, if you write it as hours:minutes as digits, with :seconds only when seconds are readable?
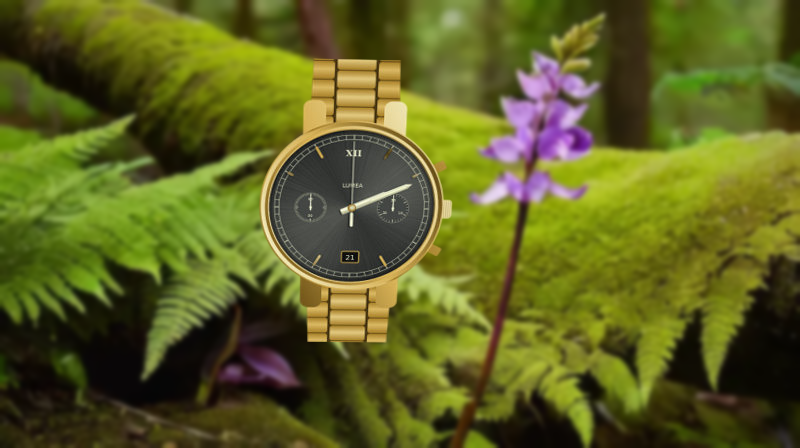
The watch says 2:11
